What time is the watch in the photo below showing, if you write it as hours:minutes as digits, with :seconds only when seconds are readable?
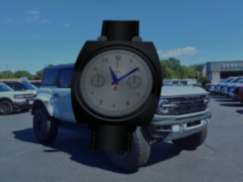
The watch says 11:09
